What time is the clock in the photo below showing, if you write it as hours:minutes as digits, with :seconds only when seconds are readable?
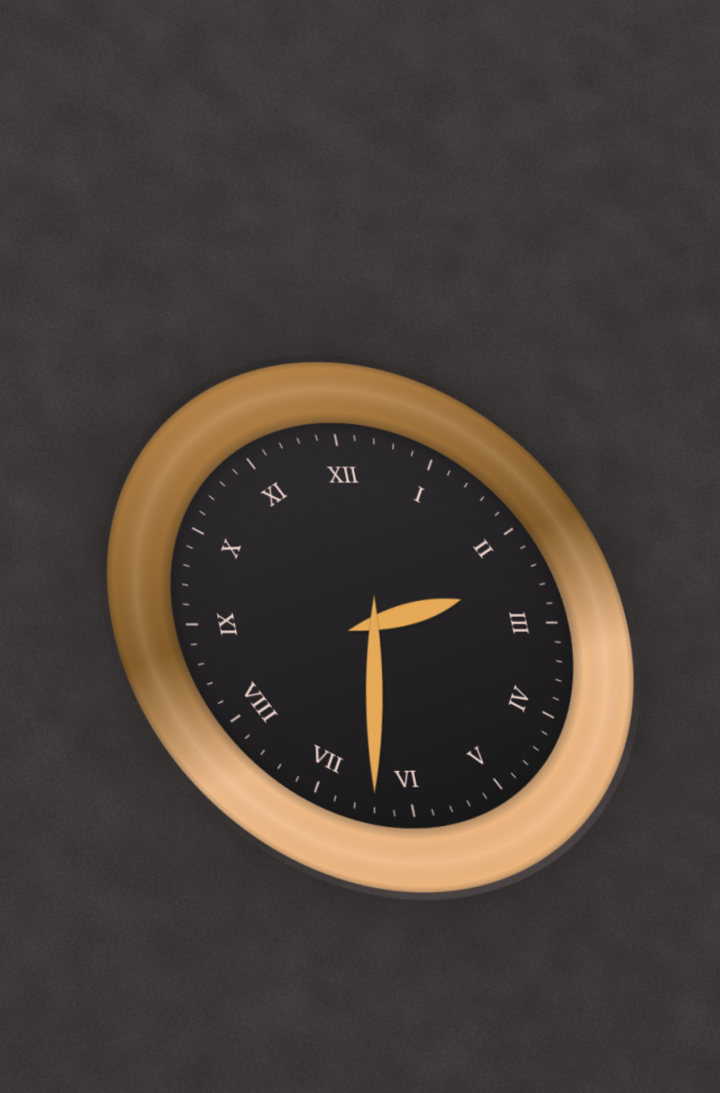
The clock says 2:32
